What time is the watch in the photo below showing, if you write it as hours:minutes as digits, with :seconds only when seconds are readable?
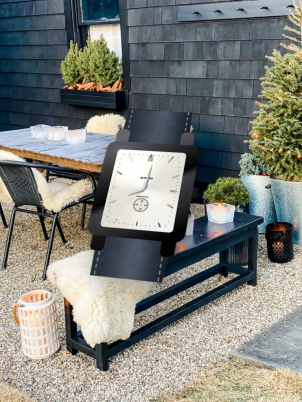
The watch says 8:01
